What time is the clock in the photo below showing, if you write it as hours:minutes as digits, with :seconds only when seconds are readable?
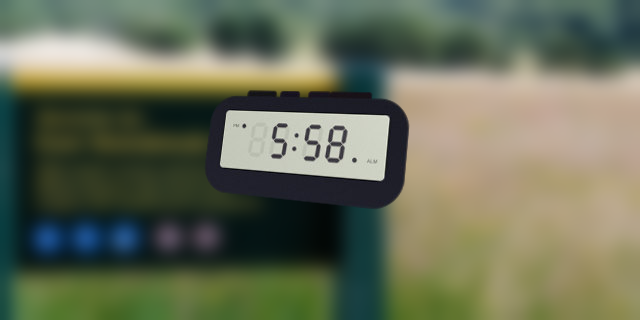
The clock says 5:58
